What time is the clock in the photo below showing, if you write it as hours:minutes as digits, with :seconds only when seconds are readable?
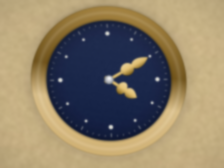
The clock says 4:10
